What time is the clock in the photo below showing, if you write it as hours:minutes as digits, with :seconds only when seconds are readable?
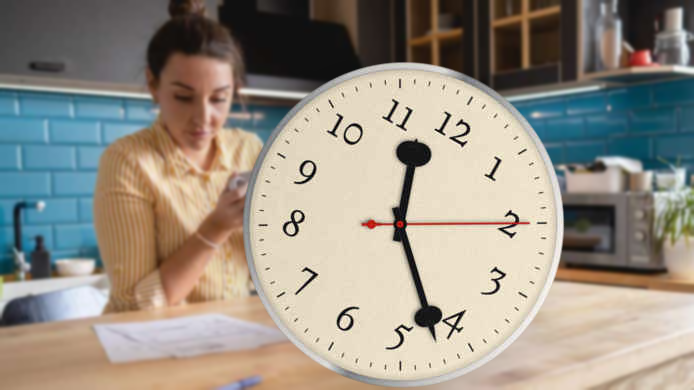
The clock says 11:22:10
